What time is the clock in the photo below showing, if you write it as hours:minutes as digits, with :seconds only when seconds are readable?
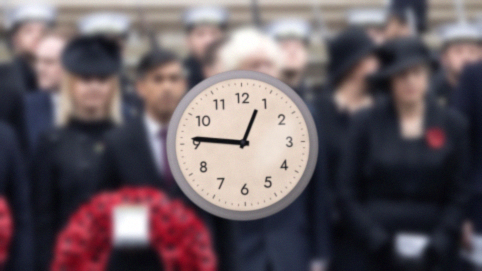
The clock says 12:46
